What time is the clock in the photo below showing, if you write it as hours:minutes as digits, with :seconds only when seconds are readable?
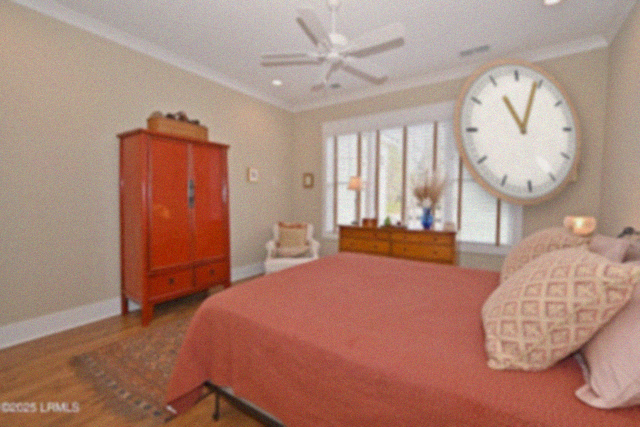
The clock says 11:04
